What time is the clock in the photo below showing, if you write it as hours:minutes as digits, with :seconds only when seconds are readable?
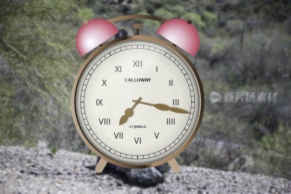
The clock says 7:17
